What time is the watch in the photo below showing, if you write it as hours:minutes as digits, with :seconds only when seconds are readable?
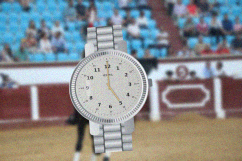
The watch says 5:00
